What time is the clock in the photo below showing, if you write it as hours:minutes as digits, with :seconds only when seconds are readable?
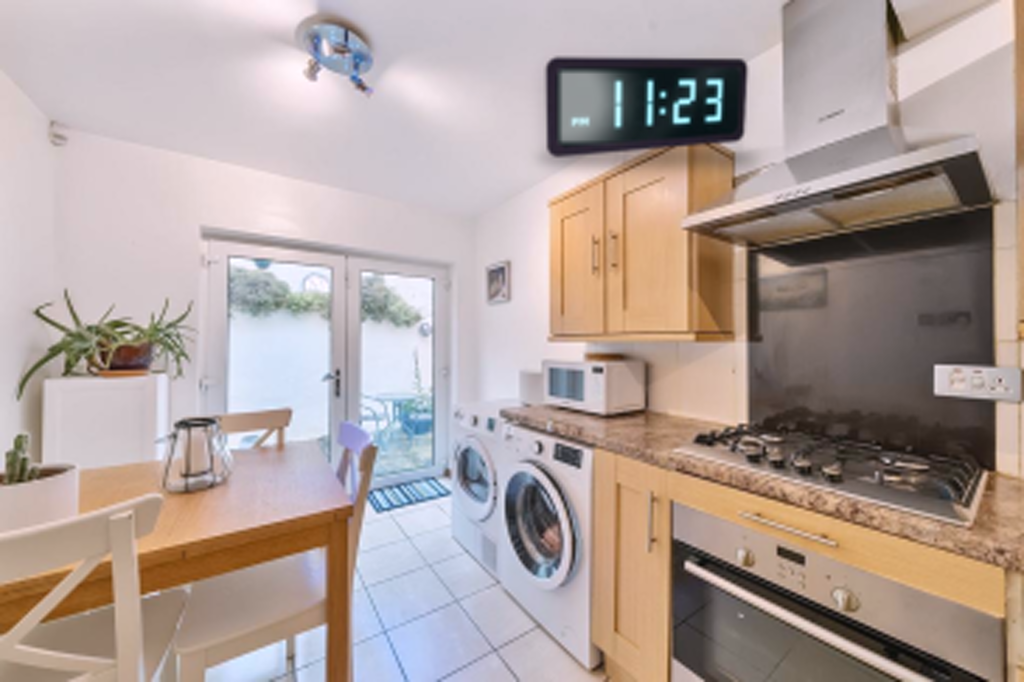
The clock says 11:23
